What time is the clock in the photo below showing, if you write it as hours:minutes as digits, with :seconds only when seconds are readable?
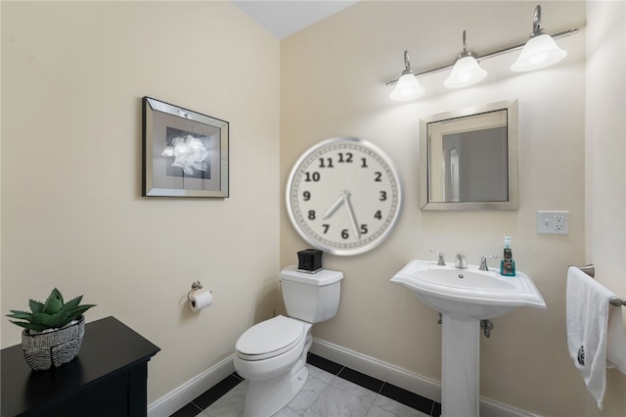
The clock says 7:27
